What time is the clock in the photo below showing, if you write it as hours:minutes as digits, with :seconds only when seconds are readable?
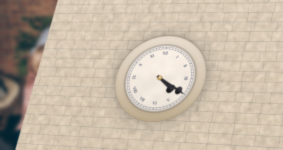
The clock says 4:20
